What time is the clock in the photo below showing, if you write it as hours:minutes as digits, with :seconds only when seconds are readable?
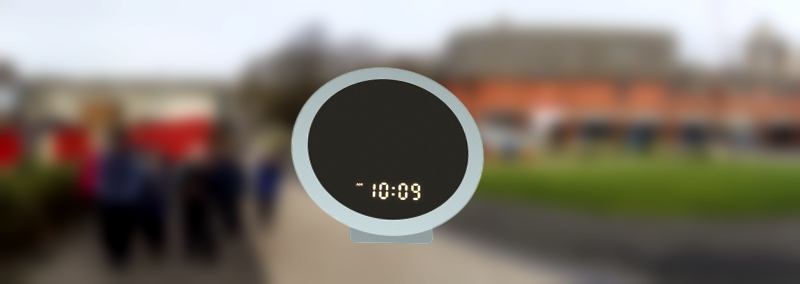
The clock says 10:09
